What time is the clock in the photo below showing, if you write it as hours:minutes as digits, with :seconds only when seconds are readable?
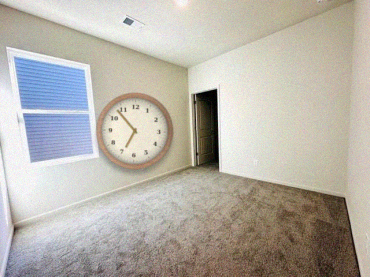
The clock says 6:53
